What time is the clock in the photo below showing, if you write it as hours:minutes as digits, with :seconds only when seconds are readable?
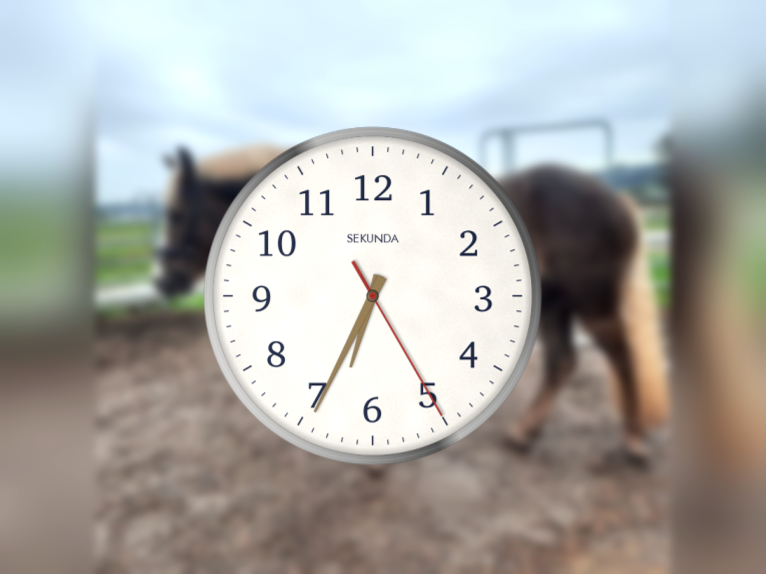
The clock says 6:34:25
